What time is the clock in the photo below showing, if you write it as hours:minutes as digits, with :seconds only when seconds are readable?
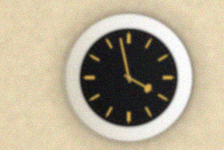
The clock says 3:58
